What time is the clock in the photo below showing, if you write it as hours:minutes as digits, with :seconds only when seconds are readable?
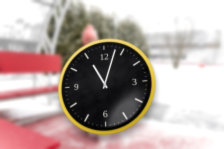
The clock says 11:03
